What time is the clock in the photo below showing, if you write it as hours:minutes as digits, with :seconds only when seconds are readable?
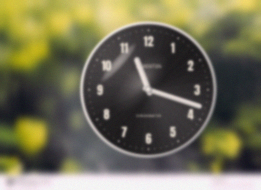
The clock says 11:18
